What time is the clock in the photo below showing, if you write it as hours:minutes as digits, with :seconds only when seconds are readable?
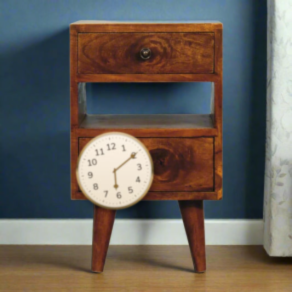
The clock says 6:10
